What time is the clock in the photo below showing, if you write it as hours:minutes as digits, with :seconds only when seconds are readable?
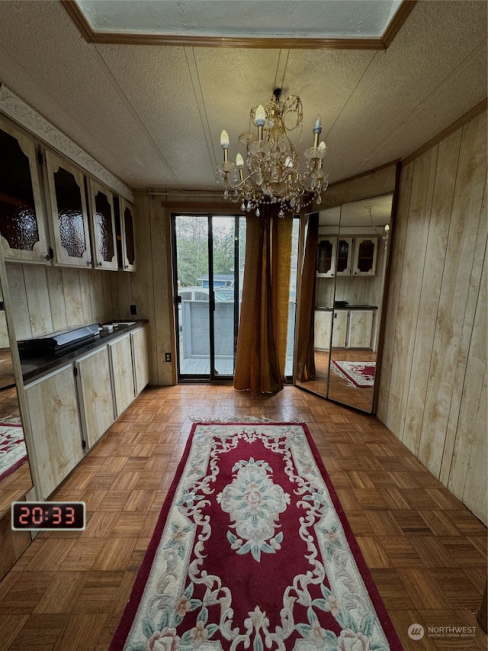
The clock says 20:33
